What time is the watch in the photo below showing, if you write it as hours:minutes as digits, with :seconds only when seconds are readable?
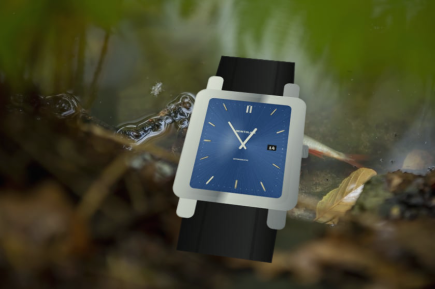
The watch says 12:54
